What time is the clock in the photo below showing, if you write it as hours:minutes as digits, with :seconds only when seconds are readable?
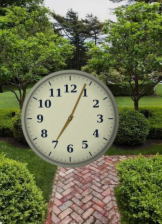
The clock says 7:04
